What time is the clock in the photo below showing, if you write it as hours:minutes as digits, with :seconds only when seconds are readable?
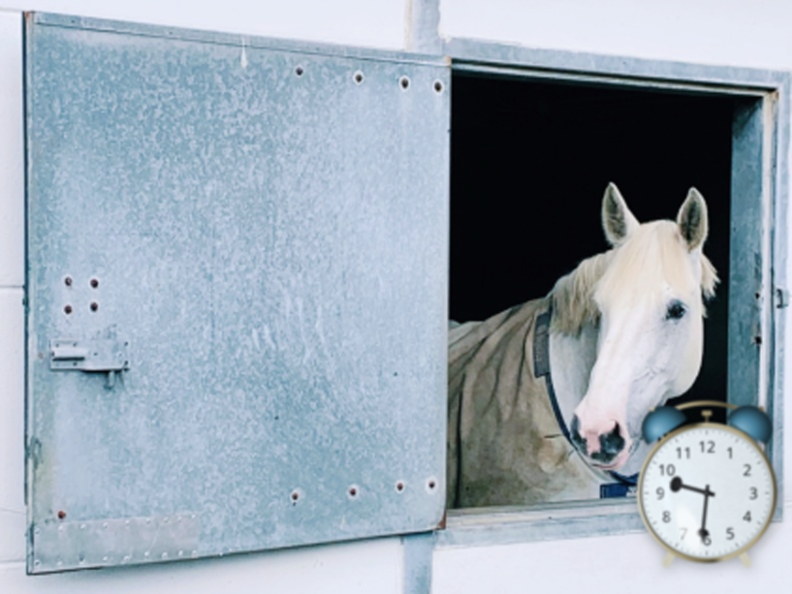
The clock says 9:31
